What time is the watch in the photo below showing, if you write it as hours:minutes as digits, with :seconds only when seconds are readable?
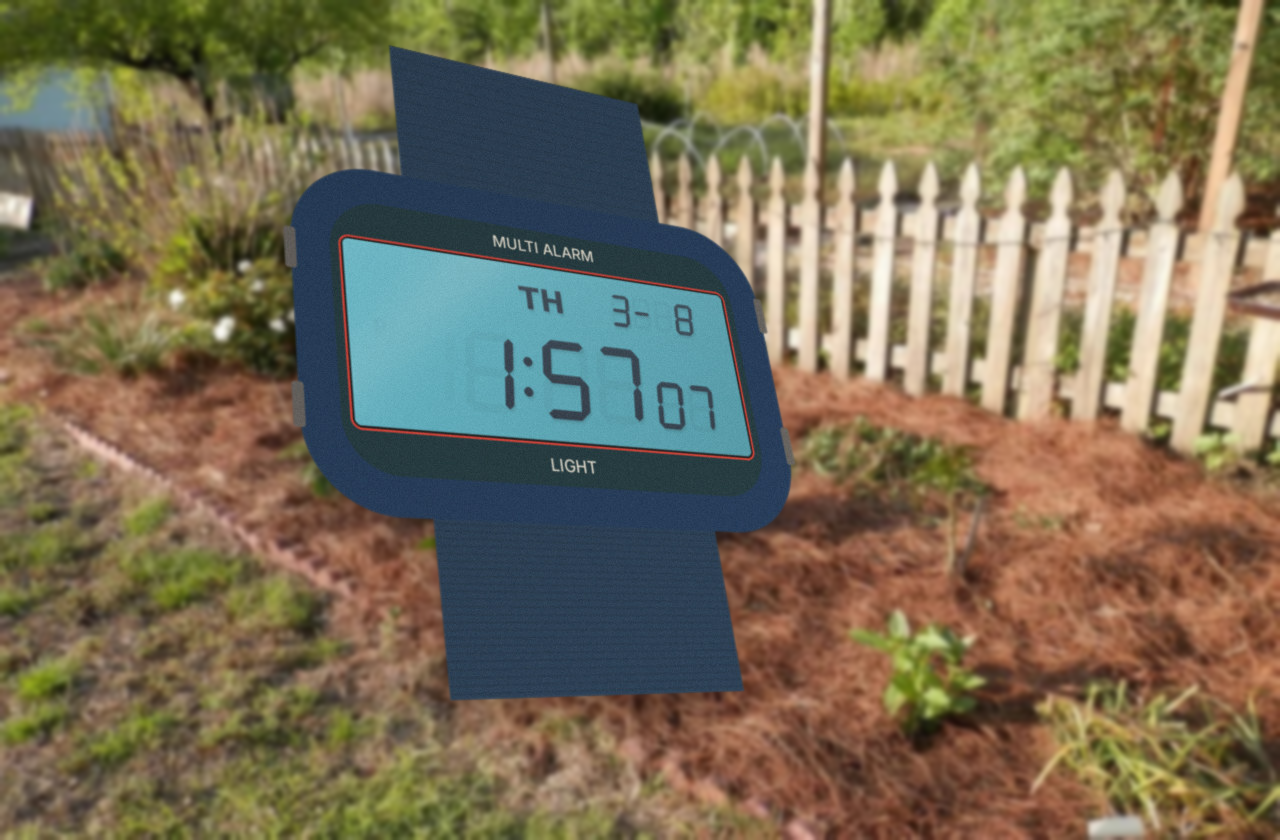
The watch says 1:57:07
